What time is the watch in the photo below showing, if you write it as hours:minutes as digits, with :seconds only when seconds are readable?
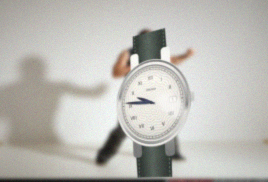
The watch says 9:46
